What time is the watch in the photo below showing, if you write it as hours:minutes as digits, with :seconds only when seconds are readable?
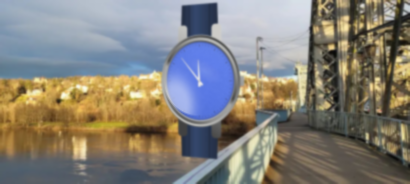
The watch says 11:53
